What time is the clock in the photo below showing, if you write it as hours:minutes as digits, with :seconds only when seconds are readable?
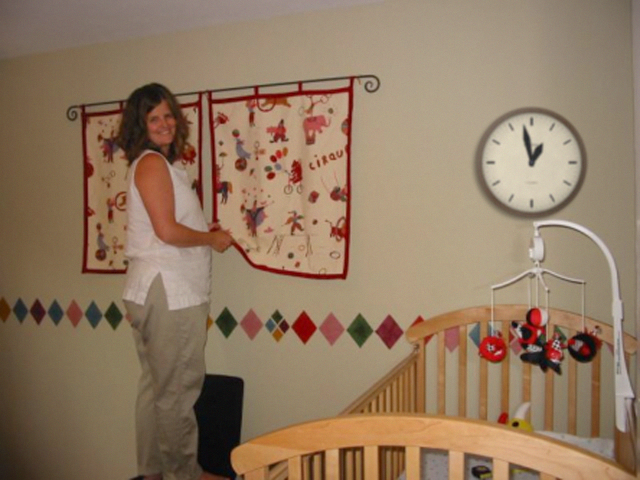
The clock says 12:58
